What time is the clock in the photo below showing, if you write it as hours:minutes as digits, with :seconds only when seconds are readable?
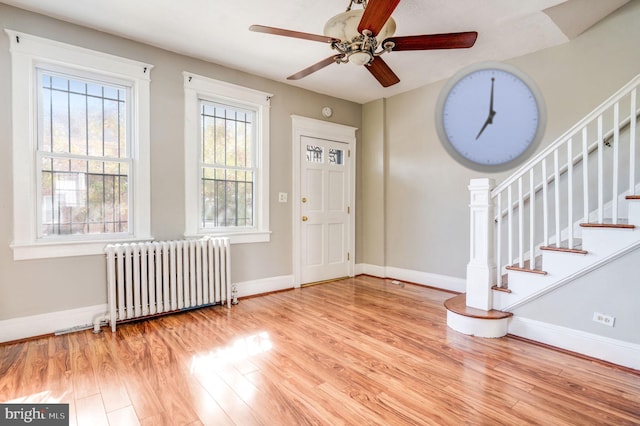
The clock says 7:00
